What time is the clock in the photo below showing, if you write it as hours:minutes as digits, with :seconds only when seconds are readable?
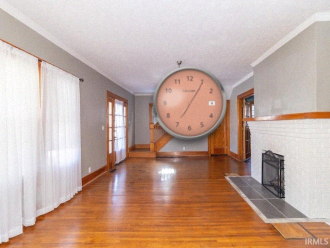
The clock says 7:05
